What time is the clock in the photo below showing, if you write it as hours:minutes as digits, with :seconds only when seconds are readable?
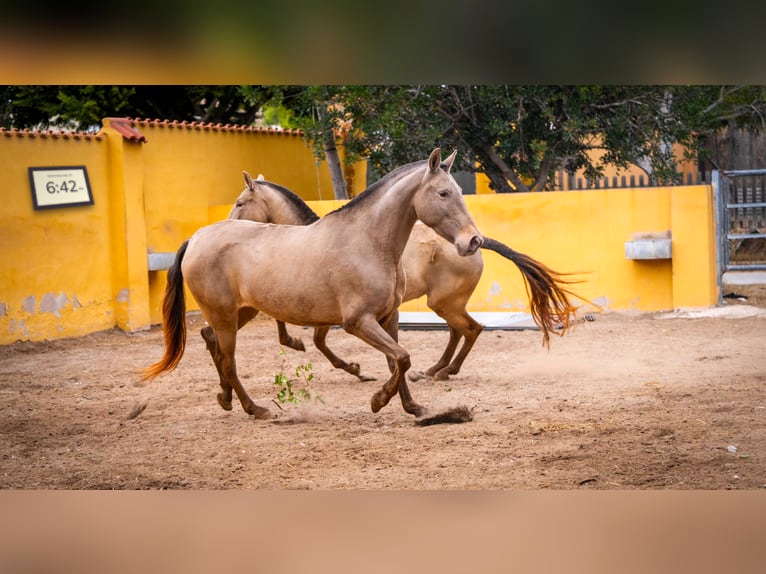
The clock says 6:42
